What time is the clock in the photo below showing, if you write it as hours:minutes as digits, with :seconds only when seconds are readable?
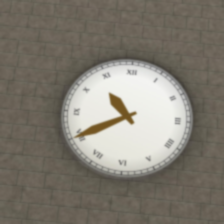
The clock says 10:40
